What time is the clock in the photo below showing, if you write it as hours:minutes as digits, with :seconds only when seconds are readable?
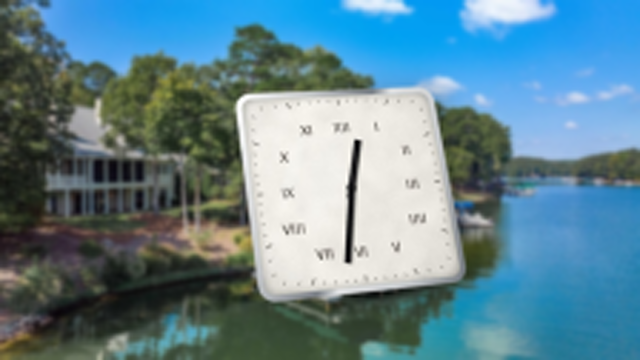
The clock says 12:32
